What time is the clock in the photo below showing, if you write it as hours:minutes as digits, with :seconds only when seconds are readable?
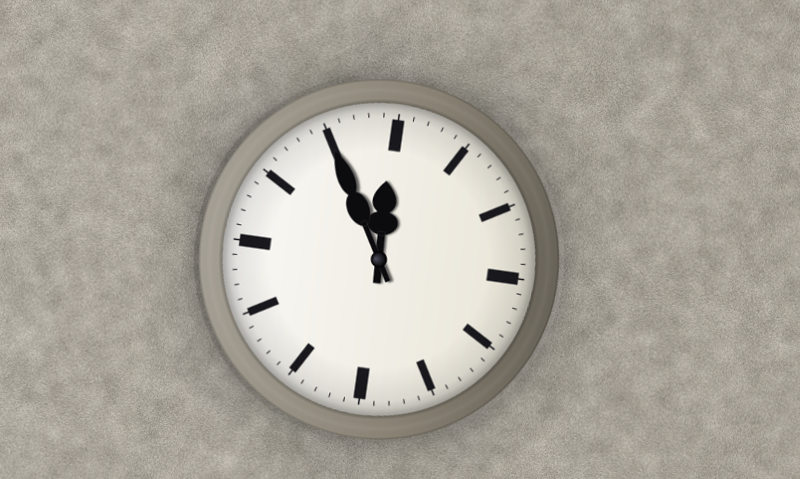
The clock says 11:55
